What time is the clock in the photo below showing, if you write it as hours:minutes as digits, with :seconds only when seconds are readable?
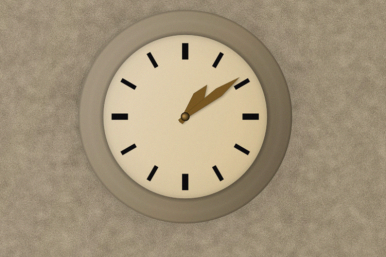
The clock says 1:09
